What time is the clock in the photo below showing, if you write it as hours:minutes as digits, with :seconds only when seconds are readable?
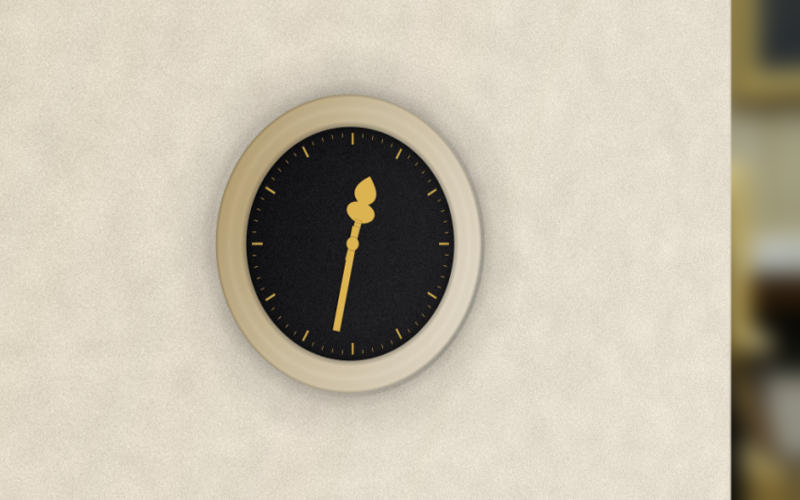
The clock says 12:32
